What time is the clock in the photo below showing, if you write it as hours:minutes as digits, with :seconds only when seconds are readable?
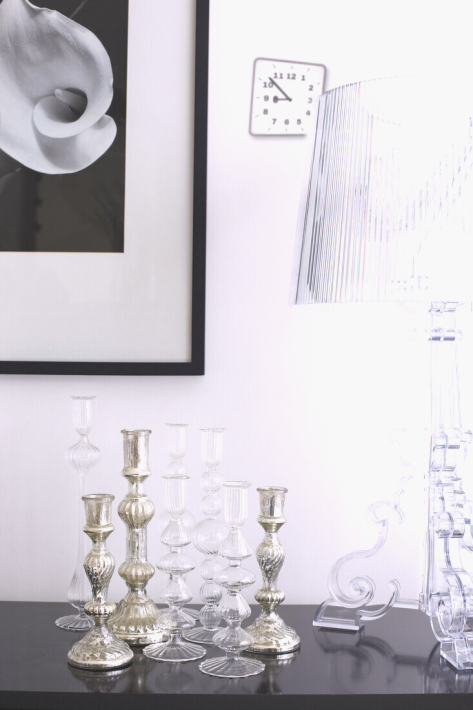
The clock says 8:52
